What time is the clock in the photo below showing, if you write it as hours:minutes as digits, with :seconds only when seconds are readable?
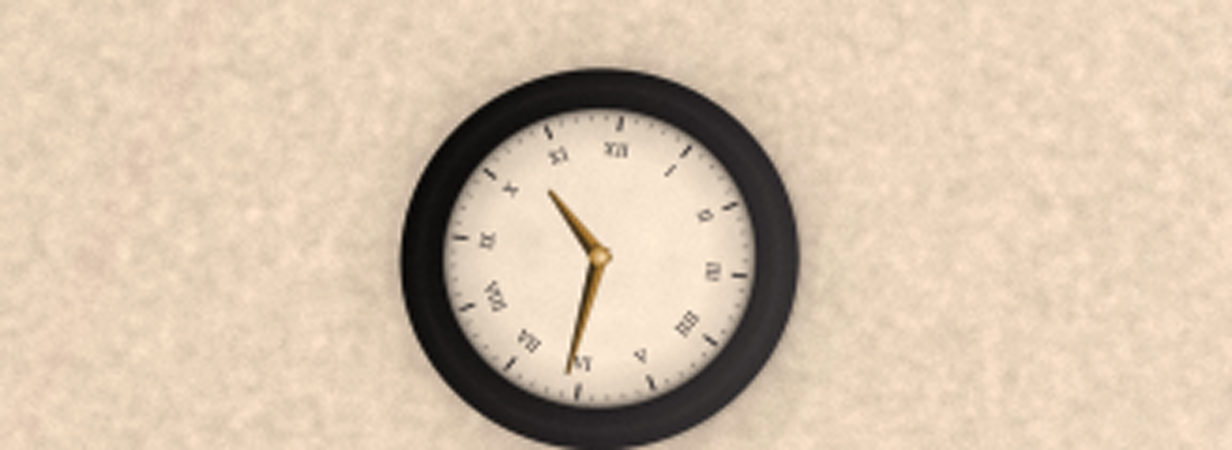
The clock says 10:31
